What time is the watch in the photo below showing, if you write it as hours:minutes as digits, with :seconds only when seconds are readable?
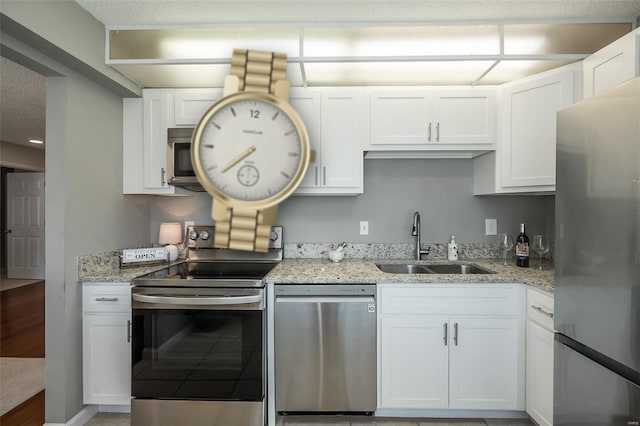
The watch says 7:38
